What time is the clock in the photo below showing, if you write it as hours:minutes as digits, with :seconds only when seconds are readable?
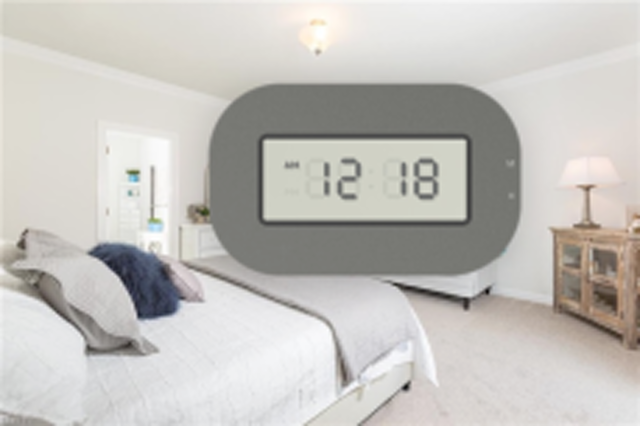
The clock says 12:18
